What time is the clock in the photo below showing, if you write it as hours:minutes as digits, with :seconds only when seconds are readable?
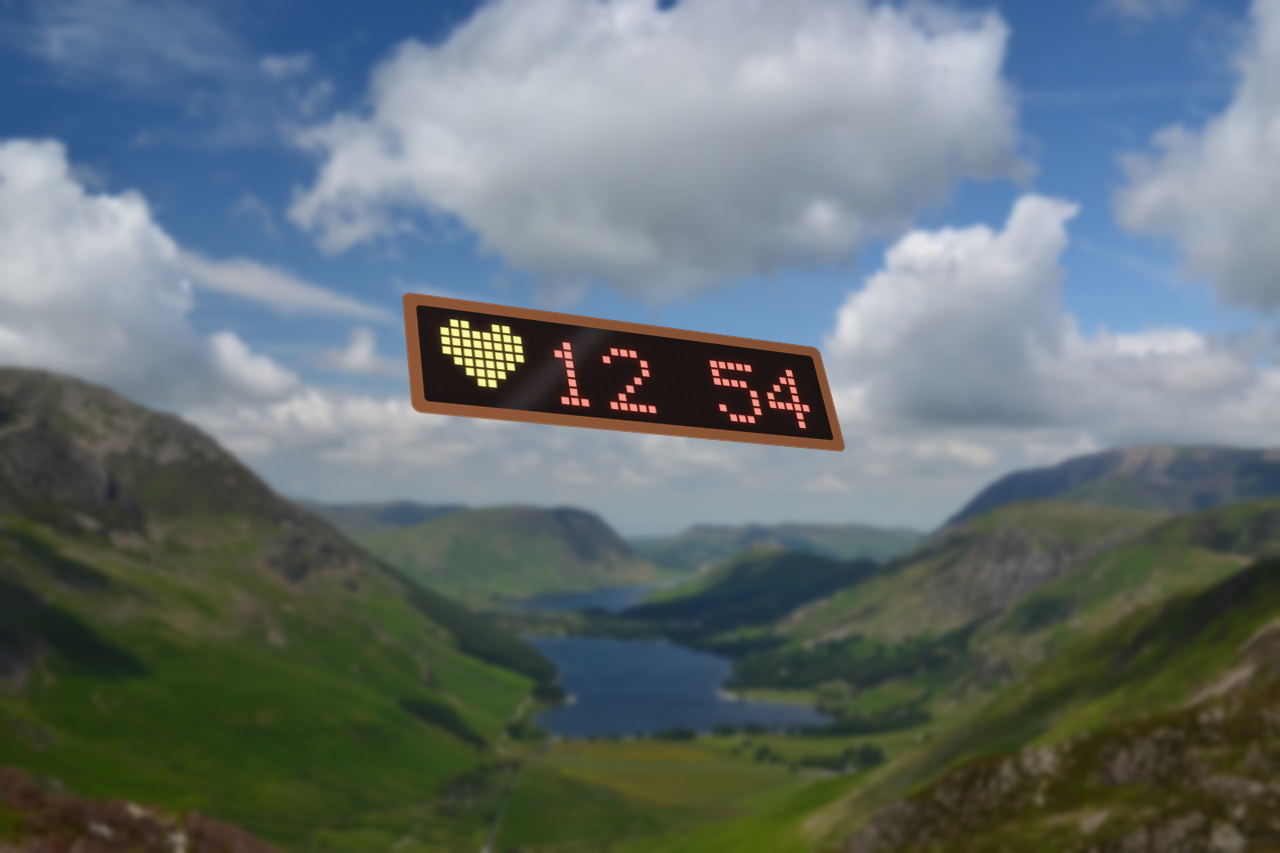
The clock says 12:54
